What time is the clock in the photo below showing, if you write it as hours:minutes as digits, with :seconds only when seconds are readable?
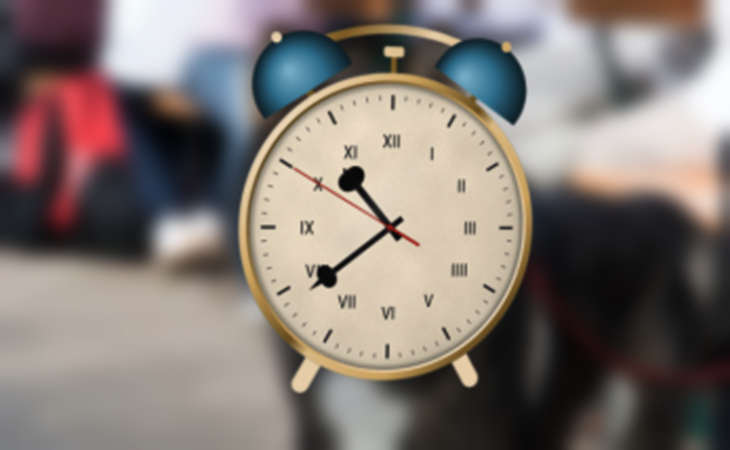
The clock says 10:38:50
